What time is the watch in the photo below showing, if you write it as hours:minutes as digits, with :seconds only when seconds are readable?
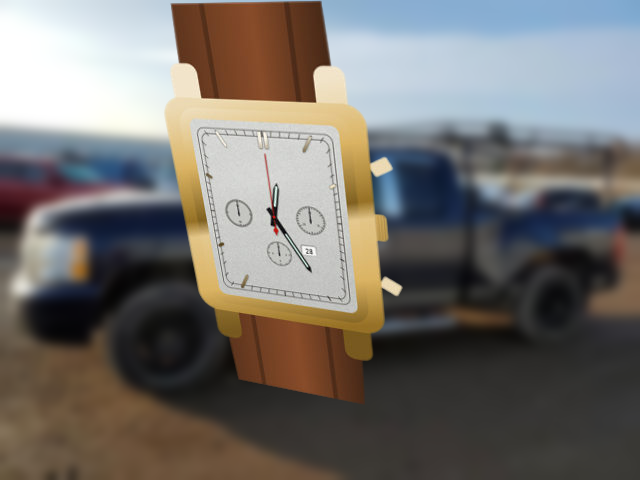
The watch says 12:25
